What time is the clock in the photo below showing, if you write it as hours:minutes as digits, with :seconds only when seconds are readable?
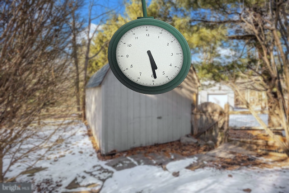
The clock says 5:29
